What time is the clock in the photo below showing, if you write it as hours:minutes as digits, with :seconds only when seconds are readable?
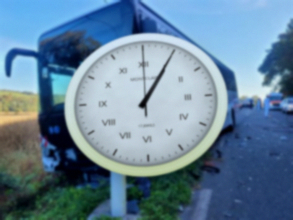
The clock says 1:05:00
